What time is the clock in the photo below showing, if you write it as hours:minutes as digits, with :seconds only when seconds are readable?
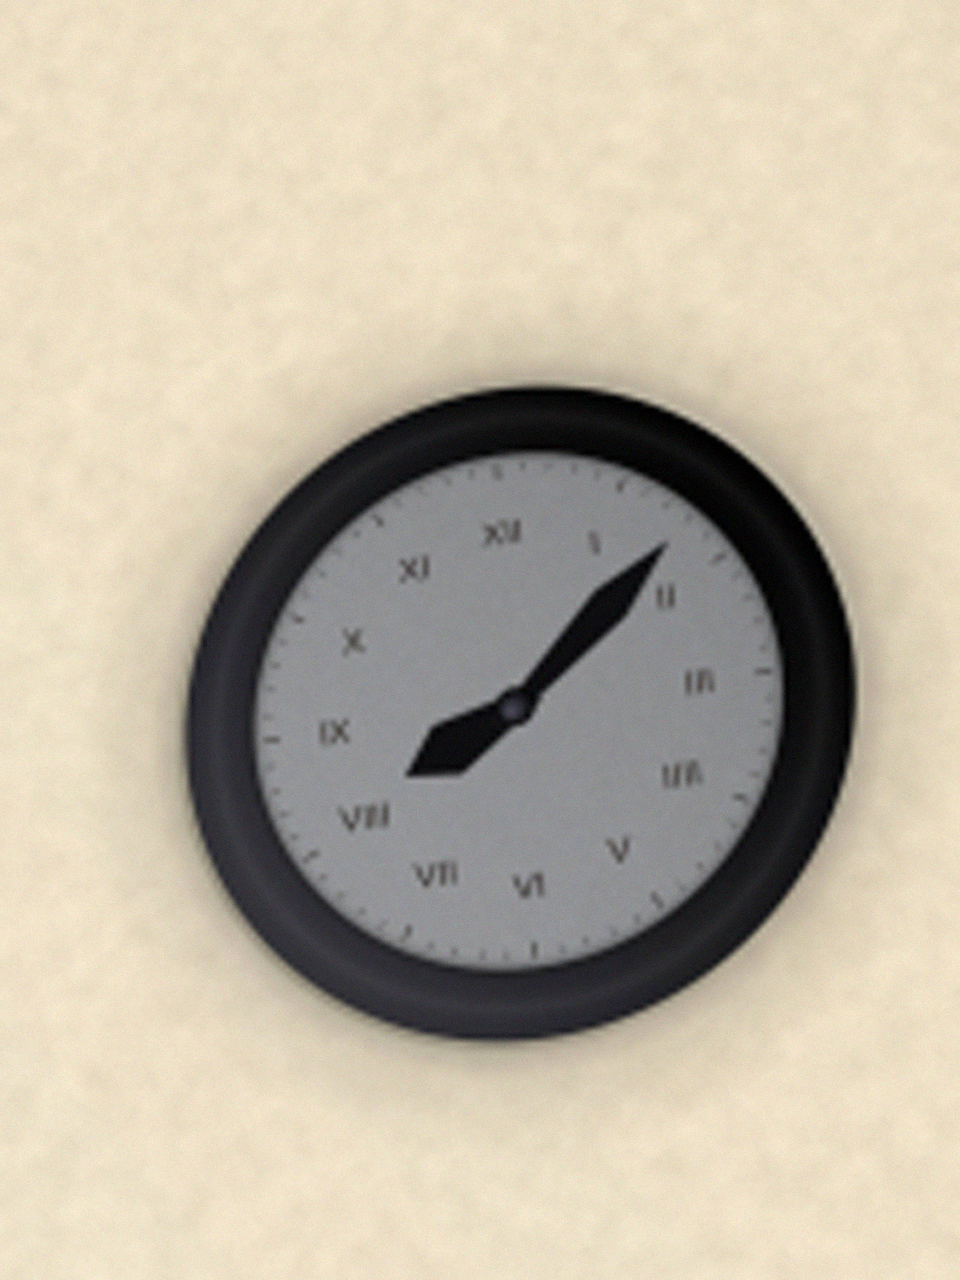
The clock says 8:08
